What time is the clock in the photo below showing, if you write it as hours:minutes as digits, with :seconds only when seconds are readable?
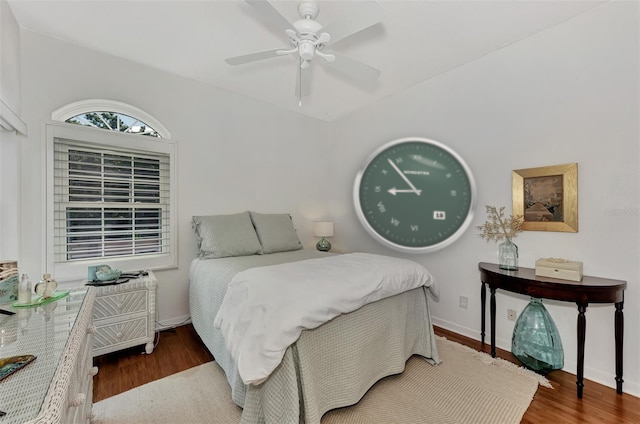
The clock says 8:53
